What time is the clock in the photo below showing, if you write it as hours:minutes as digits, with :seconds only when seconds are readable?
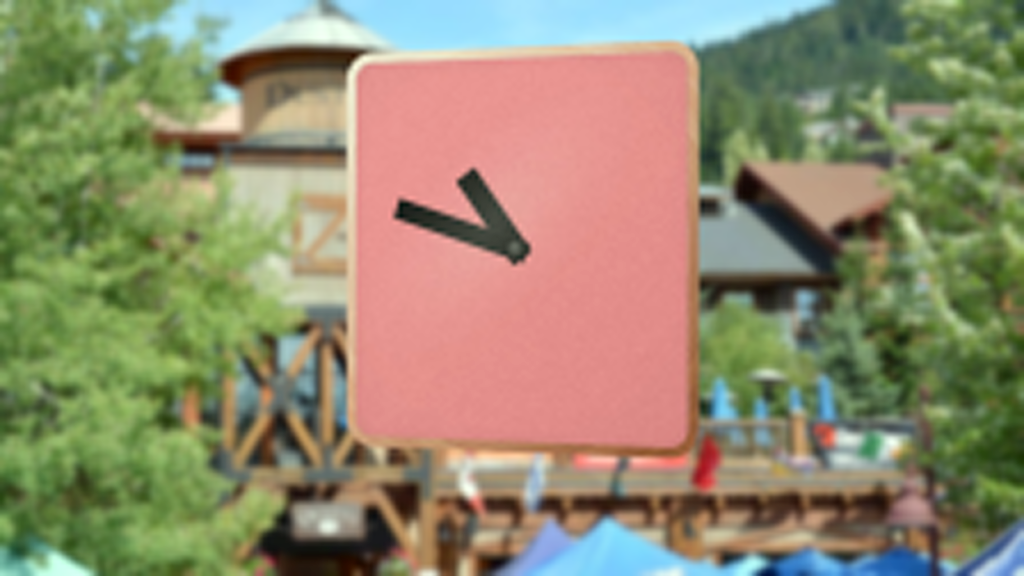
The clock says 10:48
